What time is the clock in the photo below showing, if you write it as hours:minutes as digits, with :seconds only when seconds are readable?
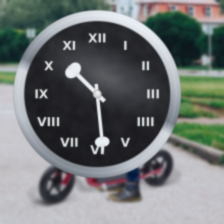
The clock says 10:29
